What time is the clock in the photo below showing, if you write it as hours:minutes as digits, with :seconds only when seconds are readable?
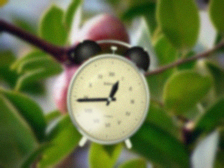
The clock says 12:44
